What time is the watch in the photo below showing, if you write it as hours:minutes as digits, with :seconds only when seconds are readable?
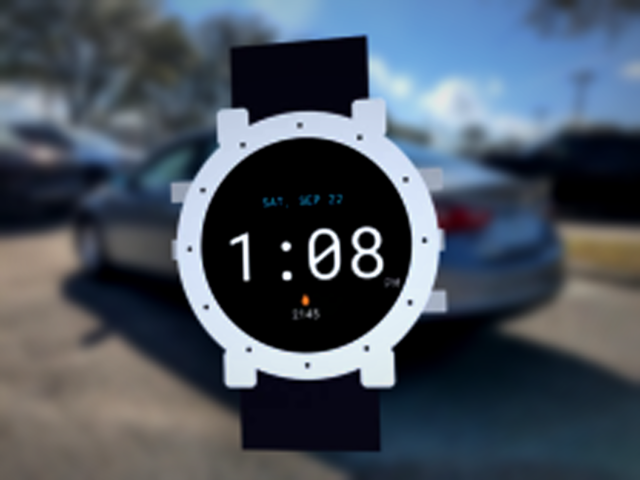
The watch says 1:08
